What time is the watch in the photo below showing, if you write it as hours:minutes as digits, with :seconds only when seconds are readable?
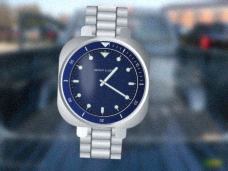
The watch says 1:20
